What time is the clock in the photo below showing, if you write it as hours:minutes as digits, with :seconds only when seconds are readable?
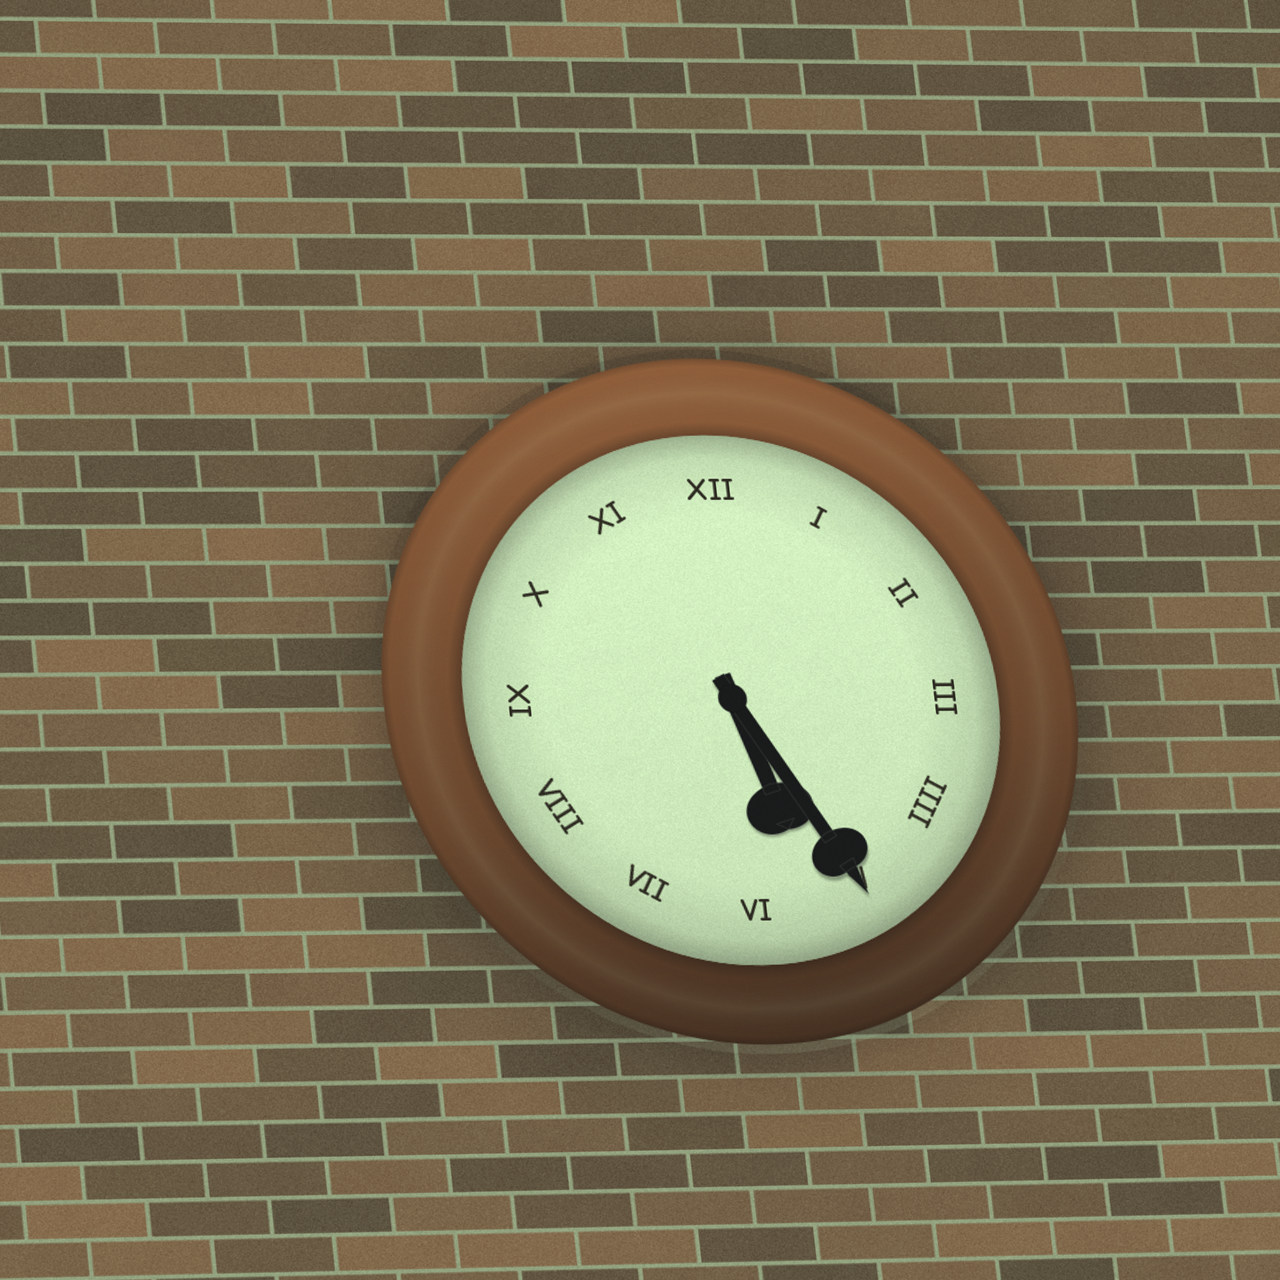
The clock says 5:25
